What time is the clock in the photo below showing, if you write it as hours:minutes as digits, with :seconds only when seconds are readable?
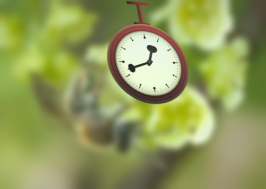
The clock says 12:42
